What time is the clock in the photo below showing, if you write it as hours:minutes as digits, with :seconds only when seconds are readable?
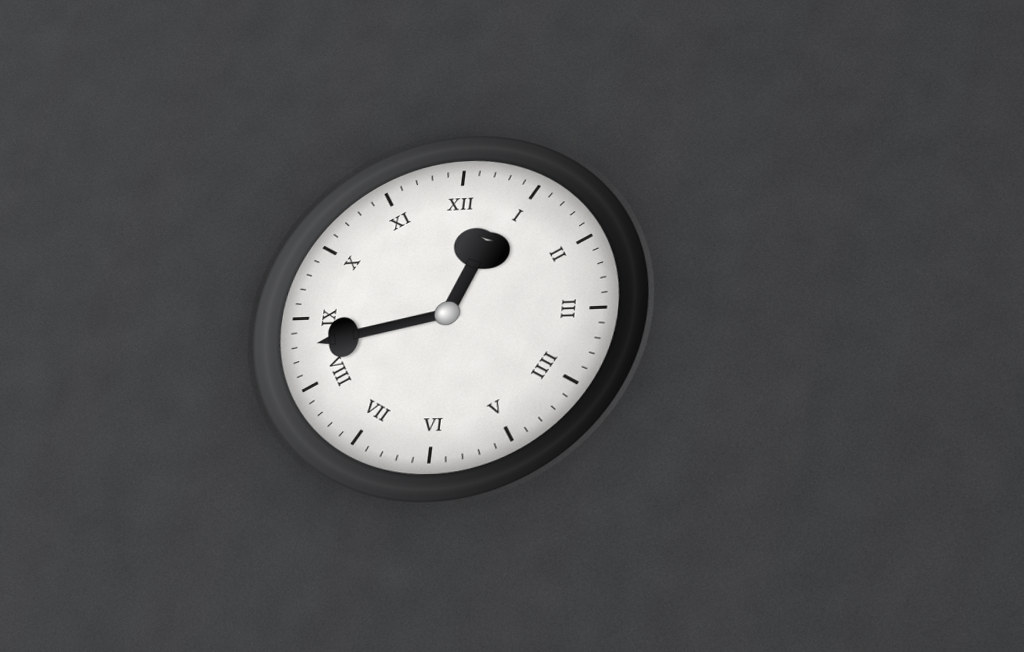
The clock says 12:43
